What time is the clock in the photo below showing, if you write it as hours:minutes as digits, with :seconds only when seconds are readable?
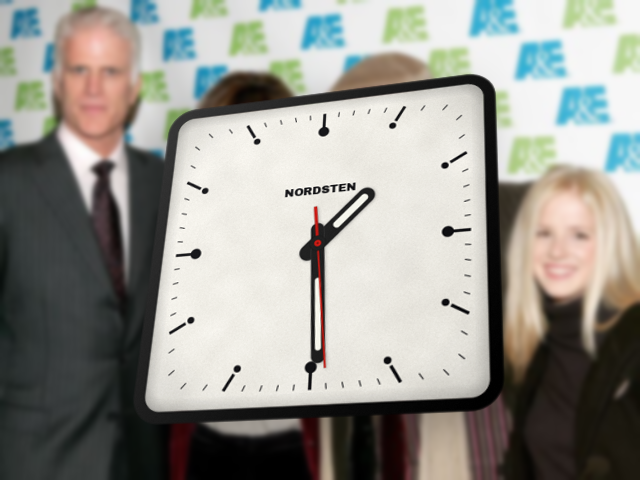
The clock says 1:29:29
